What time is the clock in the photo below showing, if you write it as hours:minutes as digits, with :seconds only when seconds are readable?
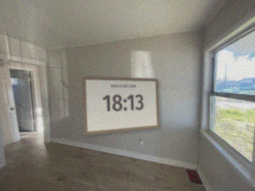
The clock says 18:13
